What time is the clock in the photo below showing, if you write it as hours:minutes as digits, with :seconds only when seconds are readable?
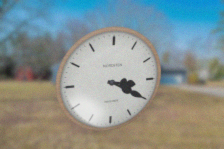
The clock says 3:20
